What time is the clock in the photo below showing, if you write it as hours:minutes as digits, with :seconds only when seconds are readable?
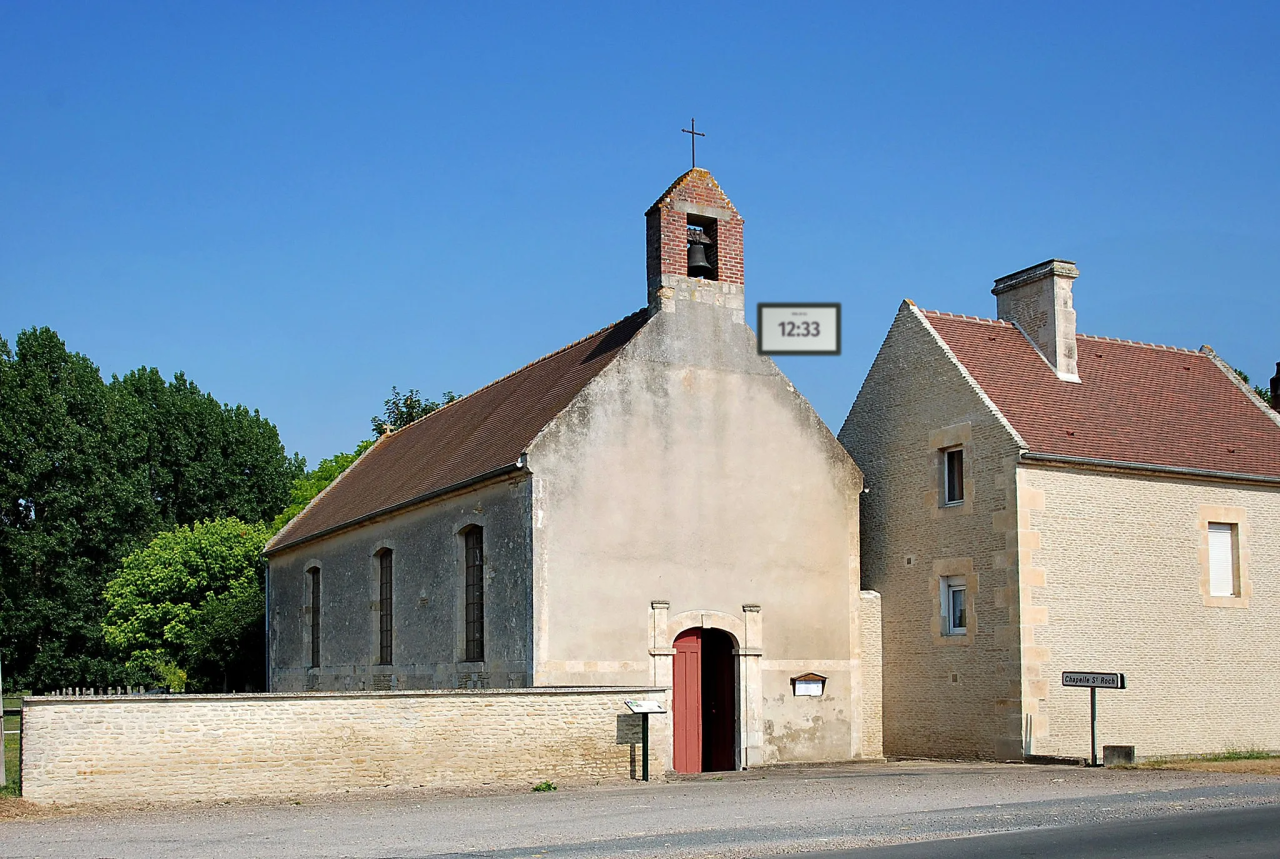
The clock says 12:33
